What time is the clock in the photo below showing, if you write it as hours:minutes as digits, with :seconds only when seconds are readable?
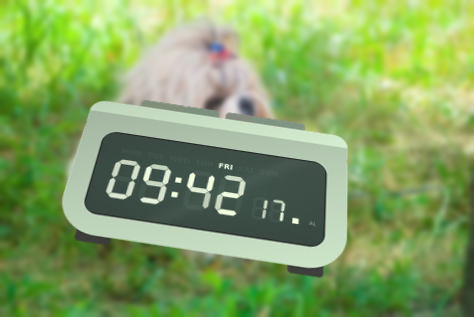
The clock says 9:42:17
